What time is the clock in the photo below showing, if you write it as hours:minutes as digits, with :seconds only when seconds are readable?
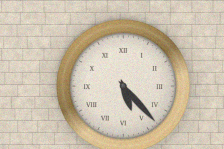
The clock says 5:23
